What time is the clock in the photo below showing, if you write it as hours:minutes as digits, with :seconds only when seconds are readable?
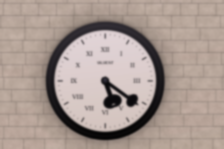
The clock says 5:21
